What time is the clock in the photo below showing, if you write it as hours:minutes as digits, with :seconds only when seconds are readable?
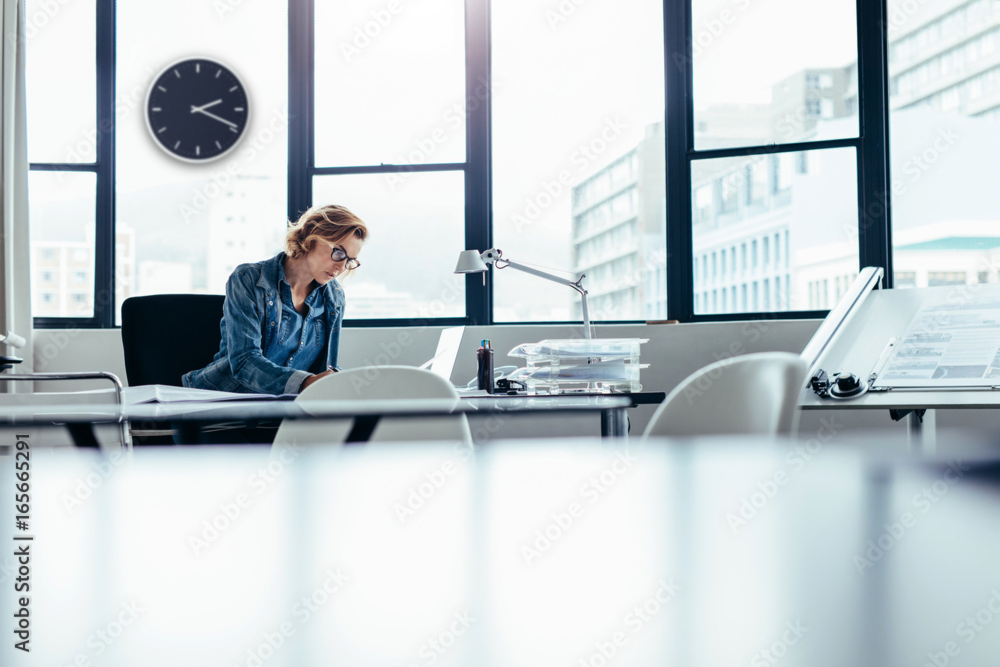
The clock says 2:19
